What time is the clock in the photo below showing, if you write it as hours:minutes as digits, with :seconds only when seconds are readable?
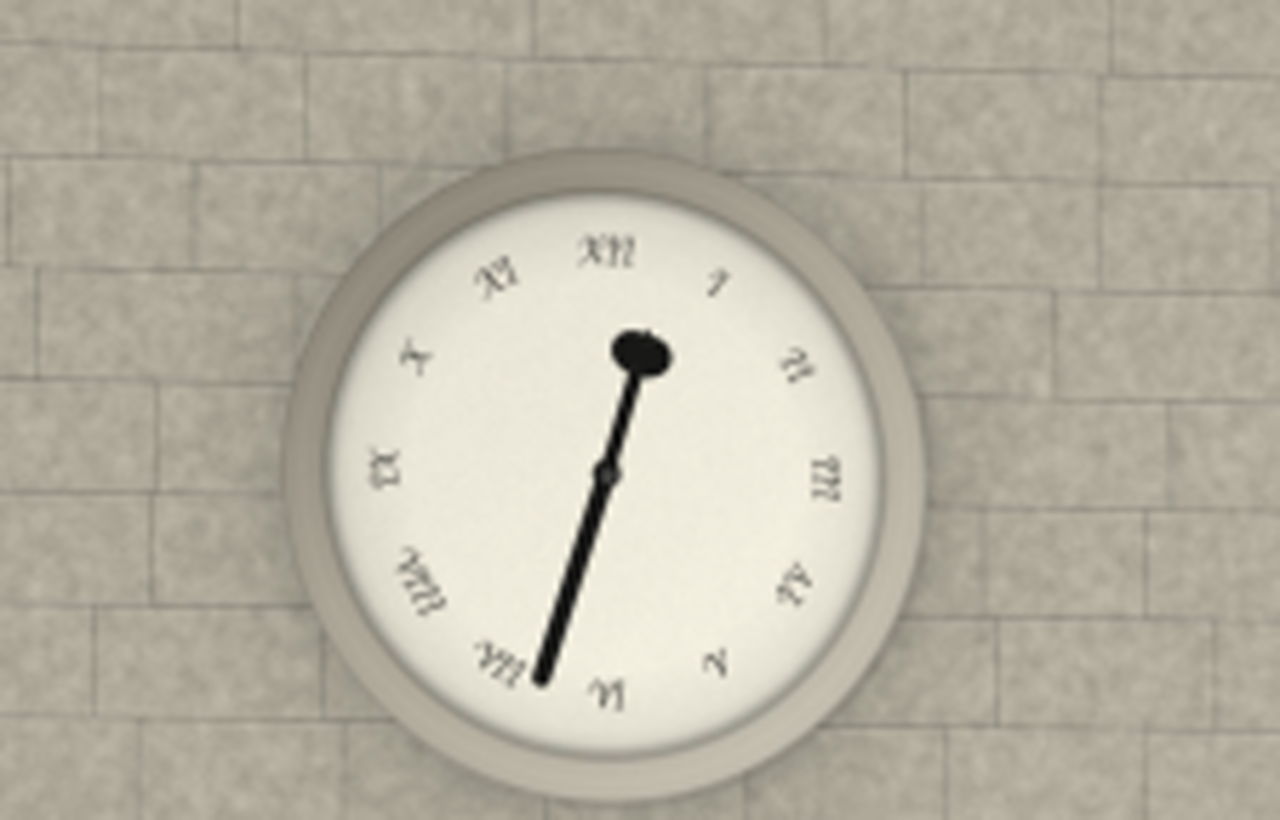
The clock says 12:33
